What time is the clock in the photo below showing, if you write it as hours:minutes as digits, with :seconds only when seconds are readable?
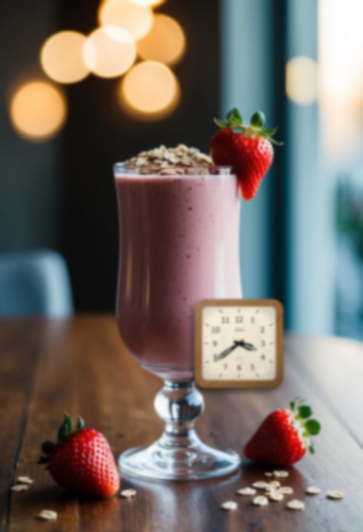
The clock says 3:39
